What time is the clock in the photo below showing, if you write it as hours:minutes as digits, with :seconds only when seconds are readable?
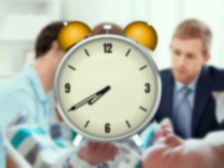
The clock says 7:40
